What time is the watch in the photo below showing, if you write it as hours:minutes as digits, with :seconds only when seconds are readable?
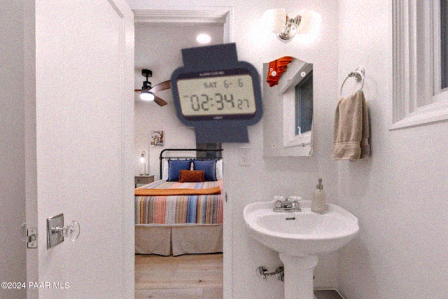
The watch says 2:34:27
